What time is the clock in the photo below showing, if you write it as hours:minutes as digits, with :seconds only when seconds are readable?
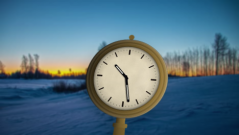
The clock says 10:28
